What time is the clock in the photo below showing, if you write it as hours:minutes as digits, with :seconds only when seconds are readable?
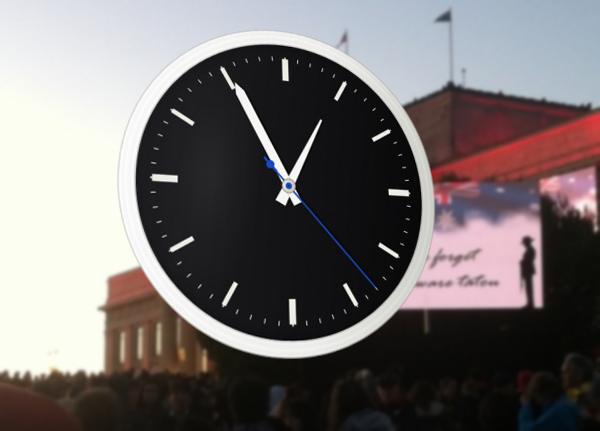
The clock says 12:55:23
